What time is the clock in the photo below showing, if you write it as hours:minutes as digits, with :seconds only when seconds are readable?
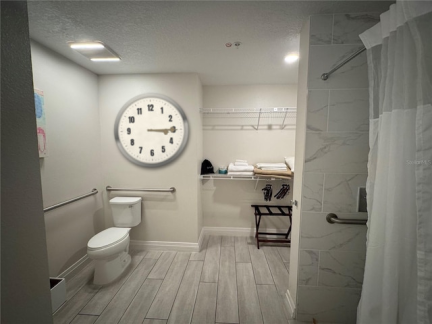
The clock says 3:15
